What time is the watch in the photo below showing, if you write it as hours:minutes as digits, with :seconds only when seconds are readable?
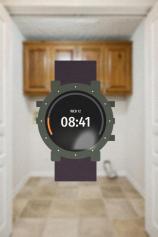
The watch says 8:41
